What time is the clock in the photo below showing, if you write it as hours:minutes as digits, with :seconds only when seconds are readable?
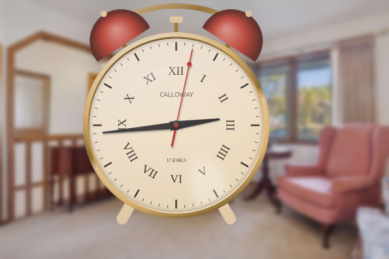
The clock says 2:44:02
